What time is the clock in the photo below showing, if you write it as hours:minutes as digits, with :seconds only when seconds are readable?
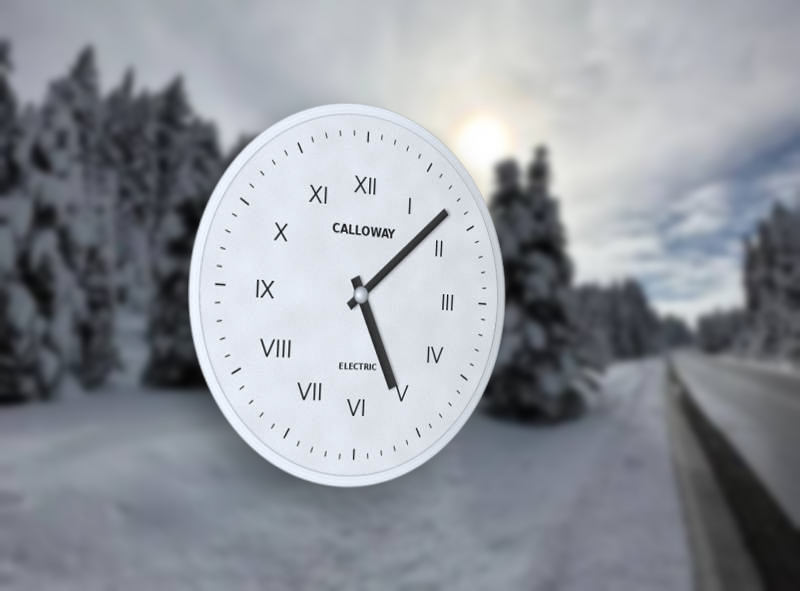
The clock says 5:08
